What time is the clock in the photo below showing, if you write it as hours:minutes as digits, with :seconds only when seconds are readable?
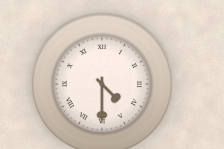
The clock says 4:30
